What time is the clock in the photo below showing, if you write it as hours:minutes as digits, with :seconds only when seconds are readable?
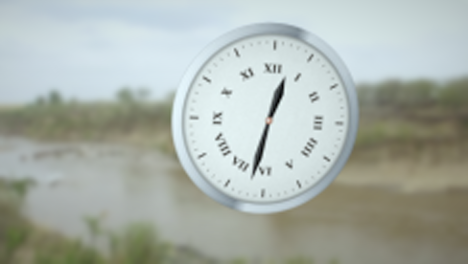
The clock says 12:32
